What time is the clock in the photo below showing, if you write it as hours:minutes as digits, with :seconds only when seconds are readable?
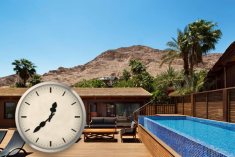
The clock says 12:38
